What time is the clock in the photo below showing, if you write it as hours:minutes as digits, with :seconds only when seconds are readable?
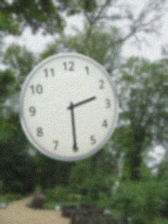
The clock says 2:30
